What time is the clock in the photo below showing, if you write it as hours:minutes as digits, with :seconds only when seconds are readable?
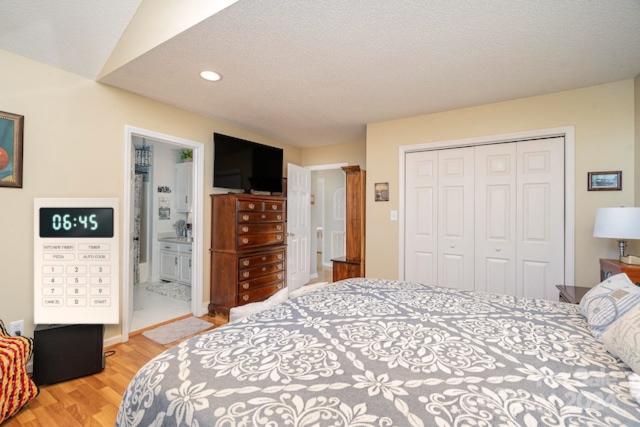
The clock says 6:45
